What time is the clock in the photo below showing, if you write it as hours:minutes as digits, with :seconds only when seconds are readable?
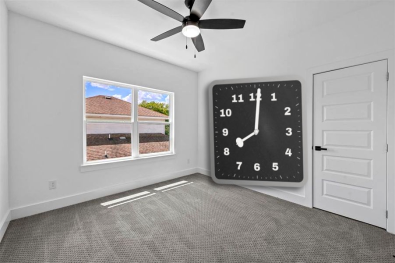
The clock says 8:01
